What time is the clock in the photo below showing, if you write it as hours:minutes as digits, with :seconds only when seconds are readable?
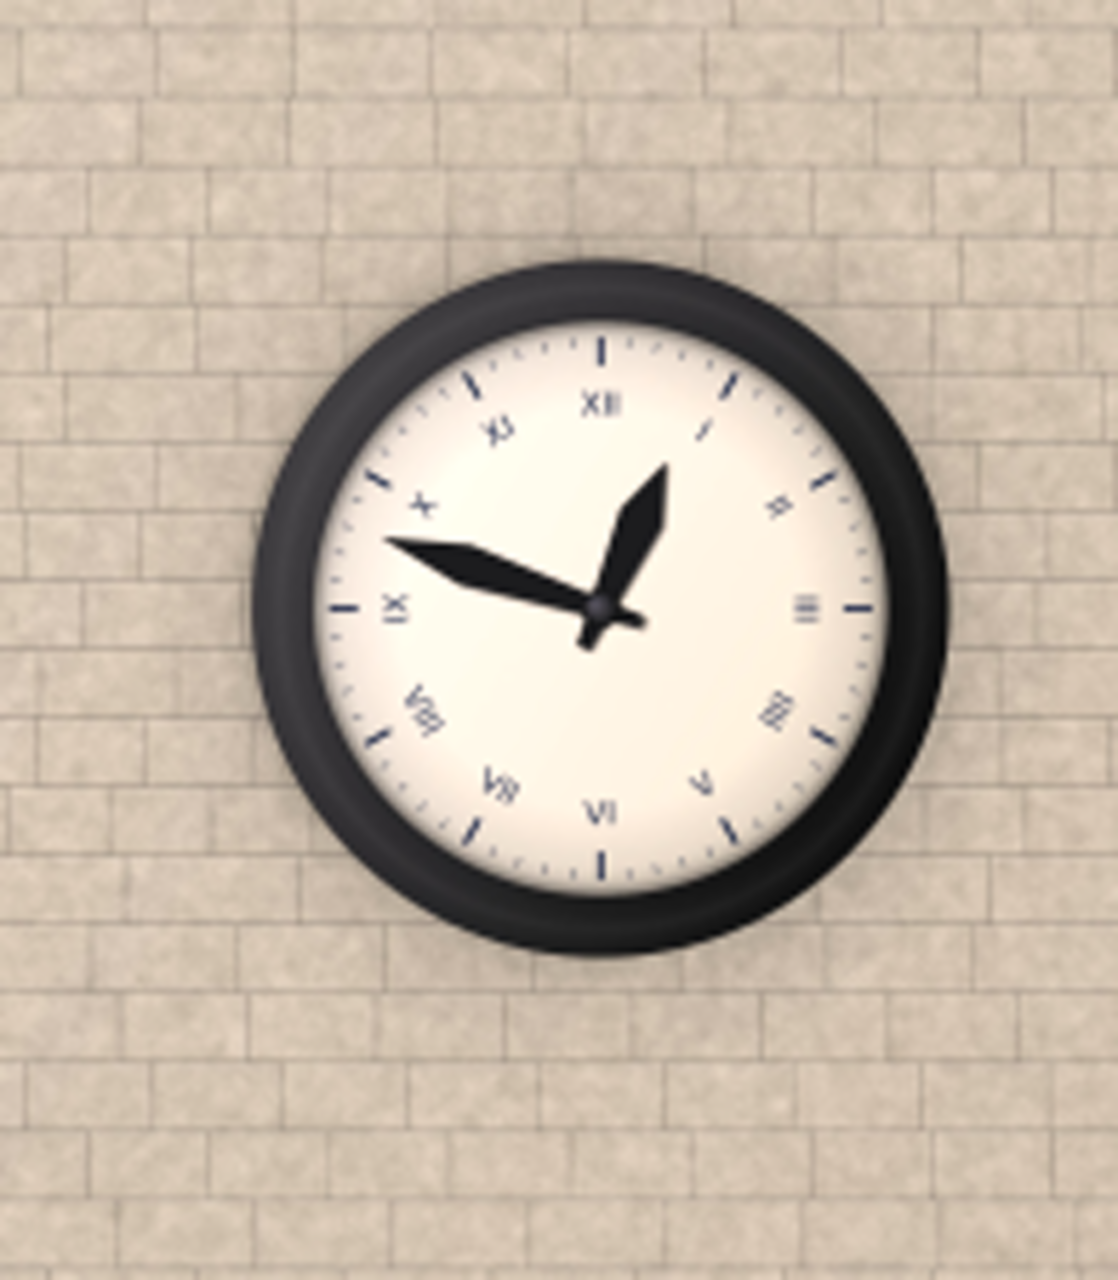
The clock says 12:48
